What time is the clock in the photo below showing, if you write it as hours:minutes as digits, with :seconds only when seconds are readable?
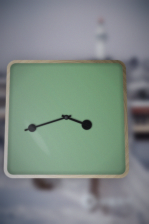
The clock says 3:42
